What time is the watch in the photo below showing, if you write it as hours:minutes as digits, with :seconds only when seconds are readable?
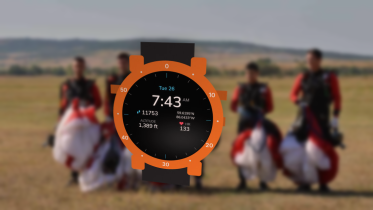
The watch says 7:43
